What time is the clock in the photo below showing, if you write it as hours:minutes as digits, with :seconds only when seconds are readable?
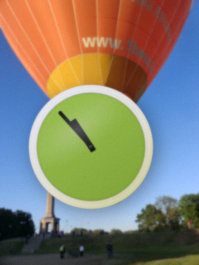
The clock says 10:53
